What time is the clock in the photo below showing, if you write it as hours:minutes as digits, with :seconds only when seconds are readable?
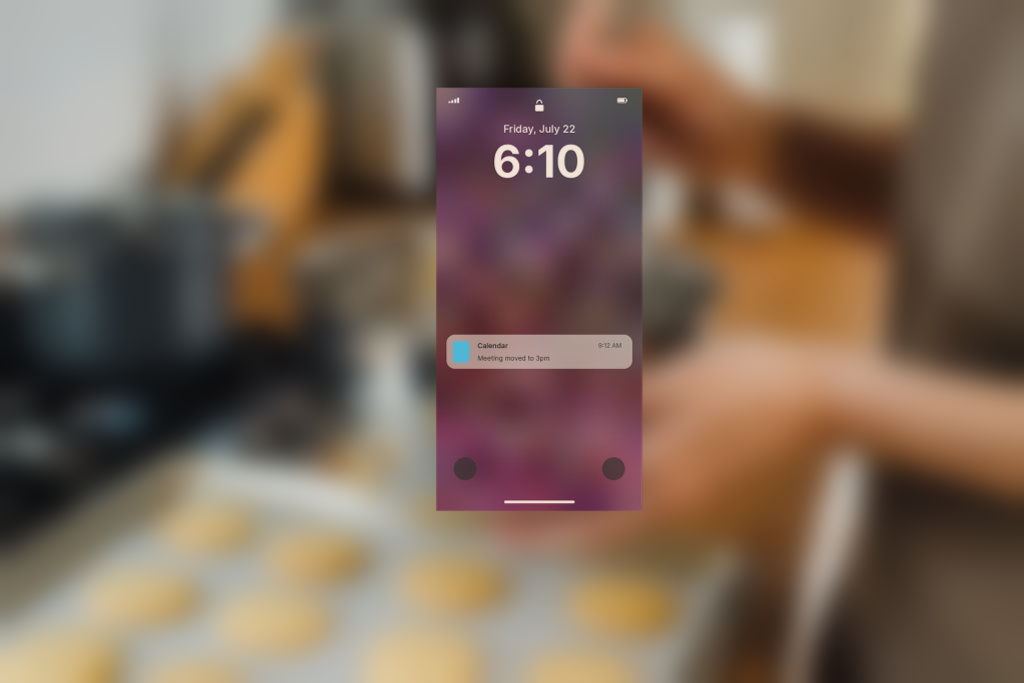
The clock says 6:10
